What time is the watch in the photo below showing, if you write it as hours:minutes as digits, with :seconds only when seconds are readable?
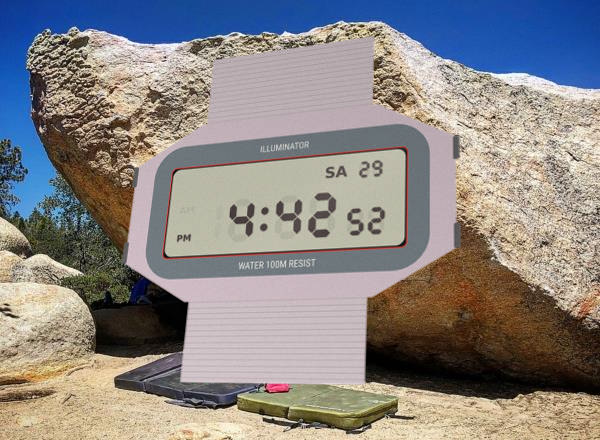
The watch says 4:42:52
